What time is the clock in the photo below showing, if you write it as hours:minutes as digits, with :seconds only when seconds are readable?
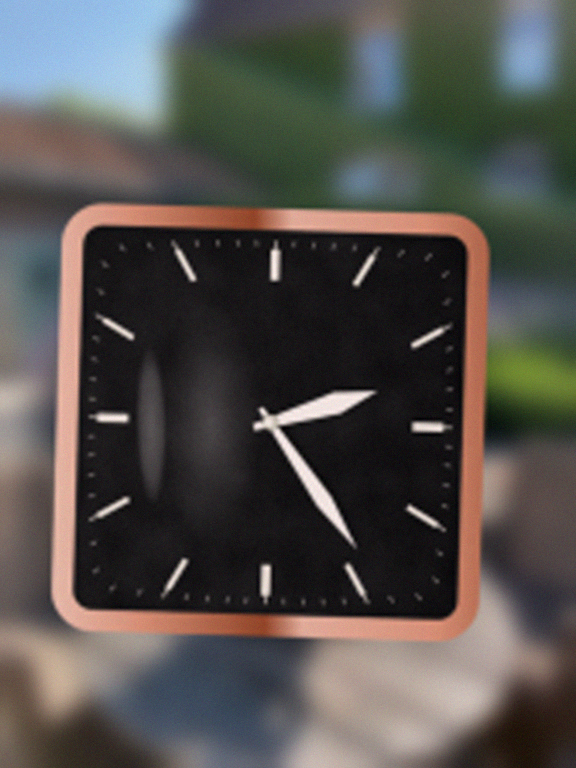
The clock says 2:24
